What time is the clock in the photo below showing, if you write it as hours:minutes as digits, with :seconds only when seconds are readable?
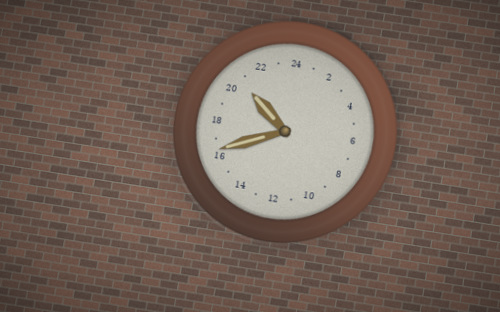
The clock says 20:41
